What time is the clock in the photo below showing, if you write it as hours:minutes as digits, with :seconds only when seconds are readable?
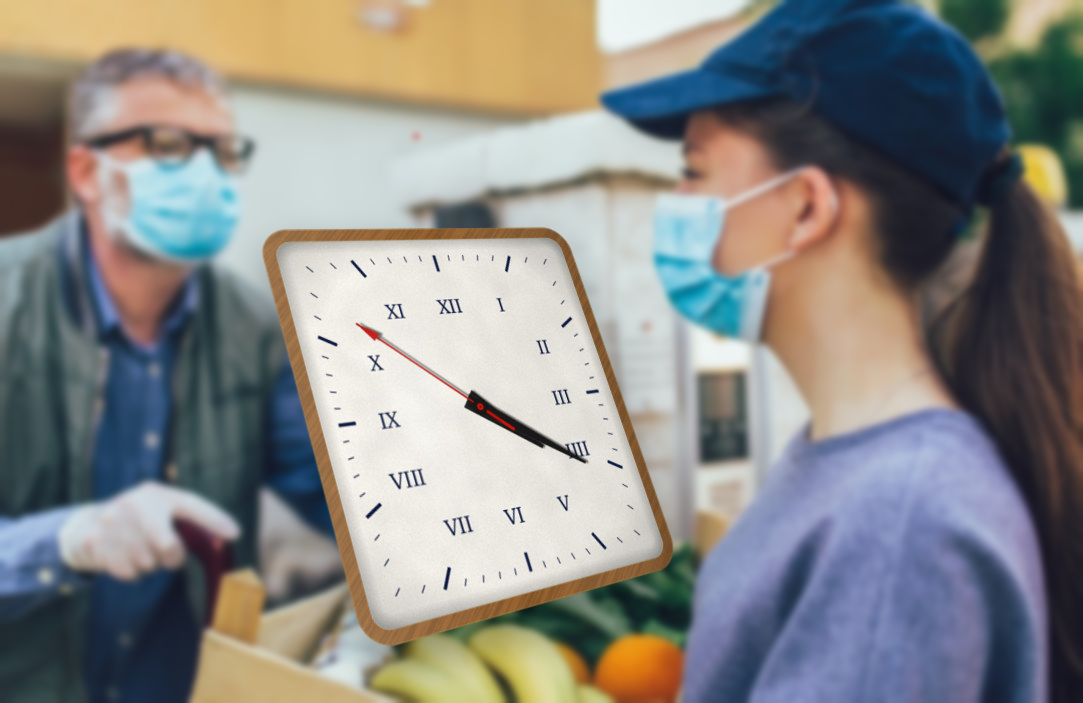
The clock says 4:20:52
